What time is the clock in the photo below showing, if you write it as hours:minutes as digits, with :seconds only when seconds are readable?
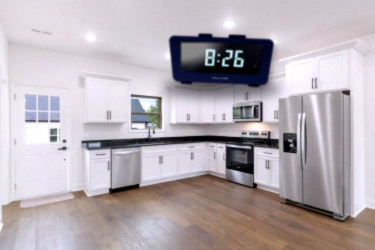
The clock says 8:26
